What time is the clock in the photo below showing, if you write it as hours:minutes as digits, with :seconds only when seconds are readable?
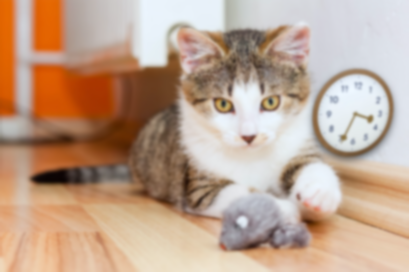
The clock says 3:34
